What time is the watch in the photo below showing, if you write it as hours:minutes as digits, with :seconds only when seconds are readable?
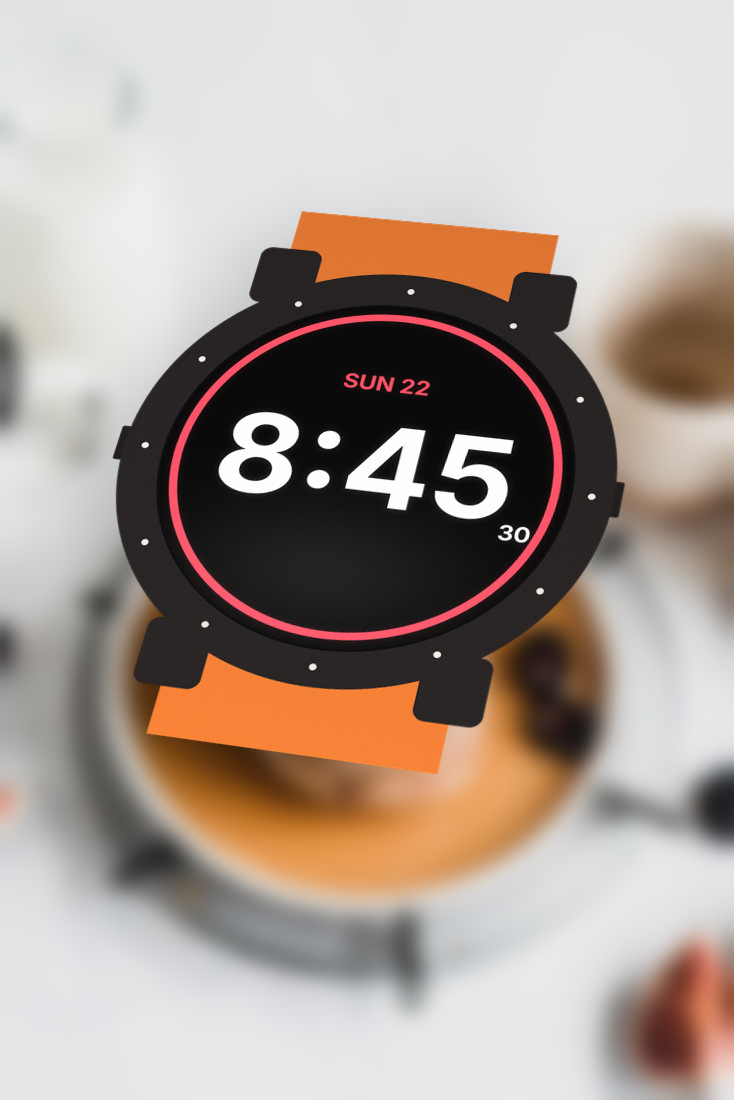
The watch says 8:45:30
